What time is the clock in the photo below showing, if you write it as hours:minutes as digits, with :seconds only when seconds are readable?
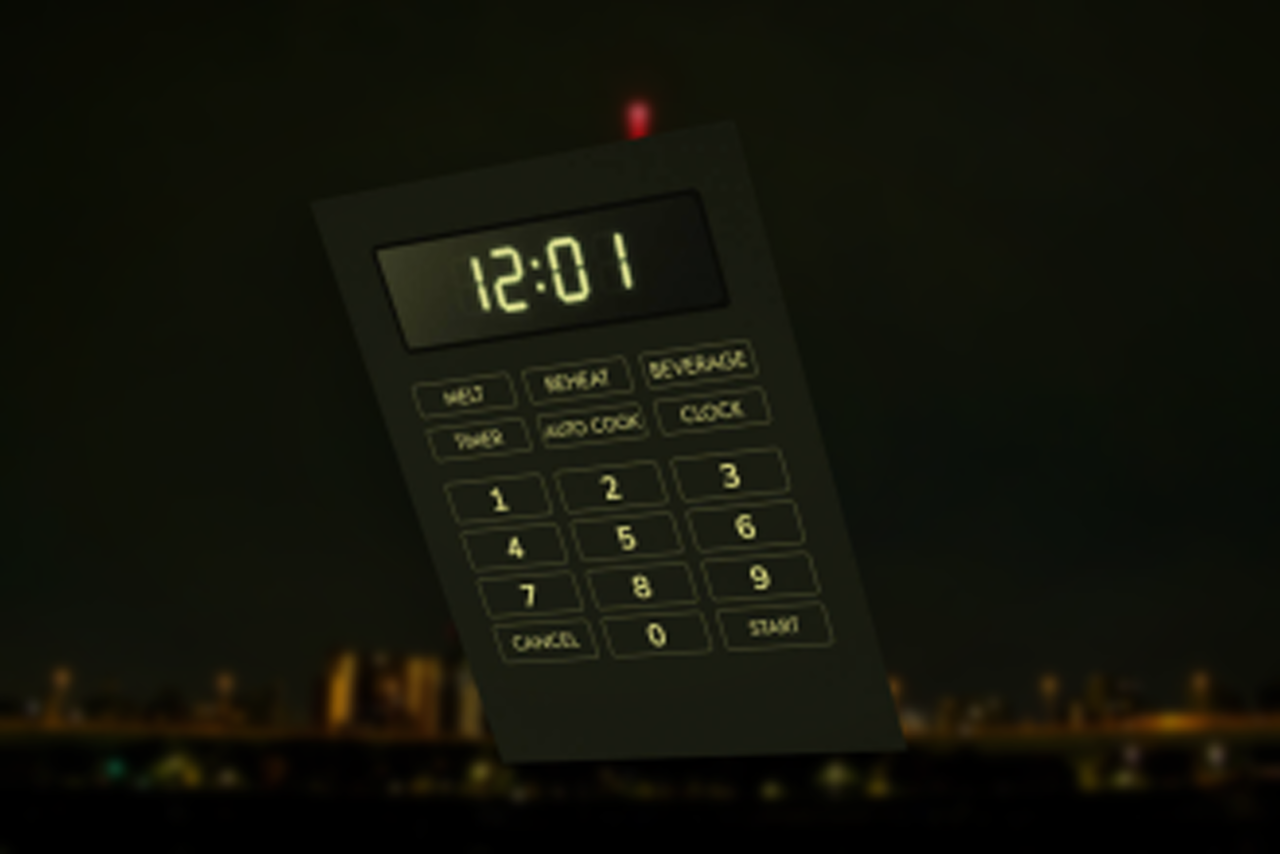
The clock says 12:01
